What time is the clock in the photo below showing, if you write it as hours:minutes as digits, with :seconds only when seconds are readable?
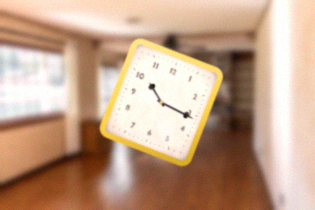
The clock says 10:16
